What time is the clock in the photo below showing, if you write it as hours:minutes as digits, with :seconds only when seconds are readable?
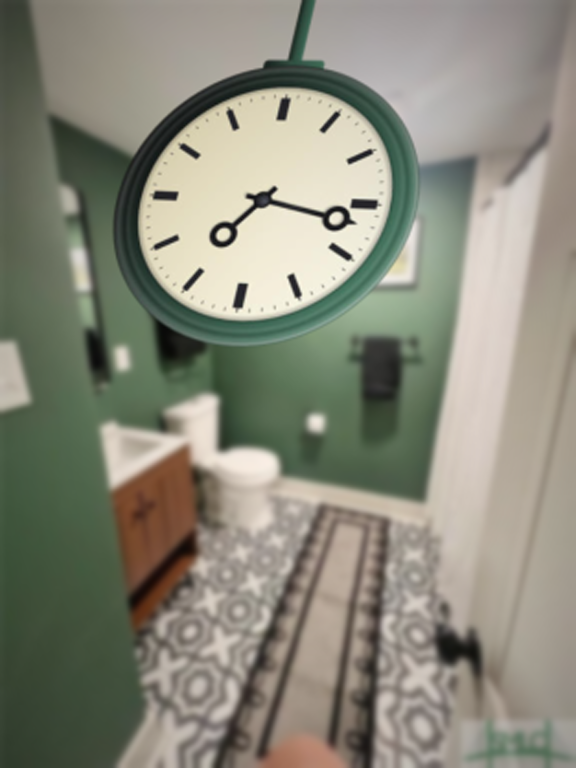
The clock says 7:17
